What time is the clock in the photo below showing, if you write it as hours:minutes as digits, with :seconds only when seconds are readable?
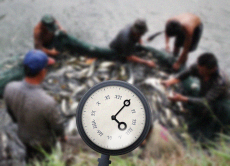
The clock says 4:05
